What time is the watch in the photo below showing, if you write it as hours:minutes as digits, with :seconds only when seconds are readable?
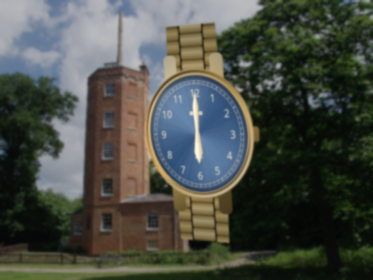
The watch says 6:00
